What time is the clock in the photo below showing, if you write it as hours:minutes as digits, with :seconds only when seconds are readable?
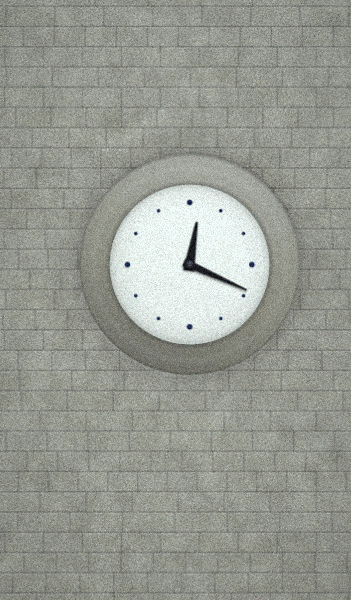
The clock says 12:19
